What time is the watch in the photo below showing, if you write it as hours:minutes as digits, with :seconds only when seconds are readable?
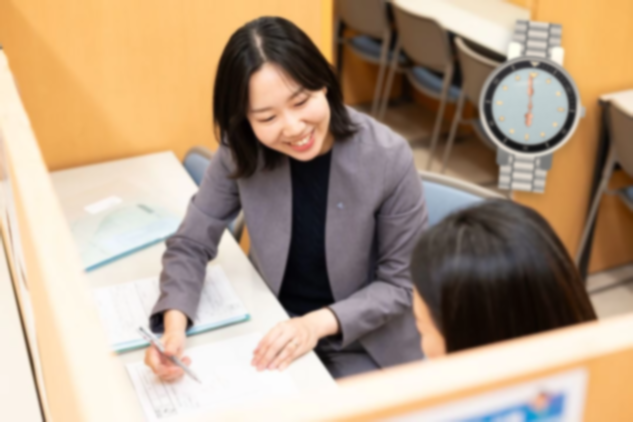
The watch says 5:59
